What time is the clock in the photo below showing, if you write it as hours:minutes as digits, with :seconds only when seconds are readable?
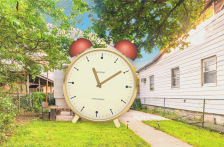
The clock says 11:09
